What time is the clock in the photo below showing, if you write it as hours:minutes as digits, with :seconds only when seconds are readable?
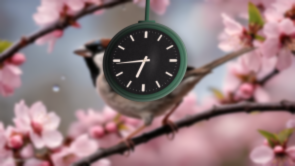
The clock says 6:44
